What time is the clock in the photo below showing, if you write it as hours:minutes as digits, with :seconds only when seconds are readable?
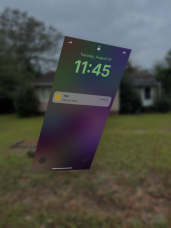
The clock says 11:45
